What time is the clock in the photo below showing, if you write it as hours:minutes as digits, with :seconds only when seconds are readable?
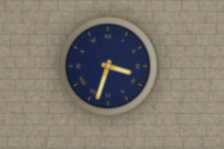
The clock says 3:33
